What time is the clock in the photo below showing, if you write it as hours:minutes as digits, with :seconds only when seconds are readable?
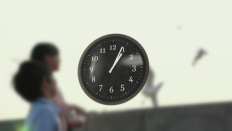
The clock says 1:04
